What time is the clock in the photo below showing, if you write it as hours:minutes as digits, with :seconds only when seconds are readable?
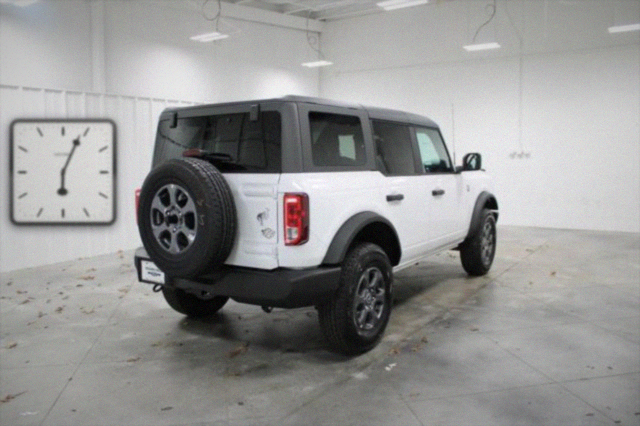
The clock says 6:04
